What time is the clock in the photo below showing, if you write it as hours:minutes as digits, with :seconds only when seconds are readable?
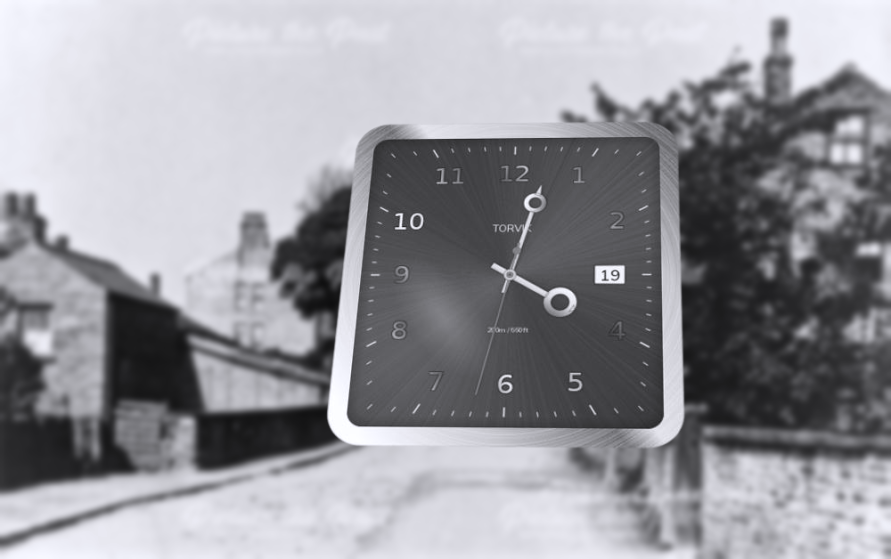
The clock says 4:02:32
